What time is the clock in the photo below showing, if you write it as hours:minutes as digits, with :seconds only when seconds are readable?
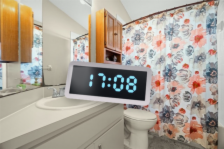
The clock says 17:08
